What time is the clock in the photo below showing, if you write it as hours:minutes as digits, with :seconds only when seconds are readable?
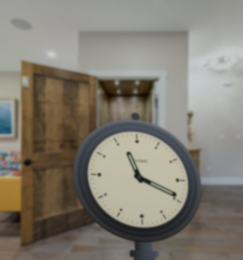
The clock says 11:19
